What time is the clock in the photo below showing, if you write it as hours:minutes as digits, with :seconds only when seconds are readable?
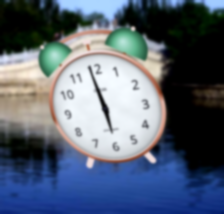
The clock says 5:59
